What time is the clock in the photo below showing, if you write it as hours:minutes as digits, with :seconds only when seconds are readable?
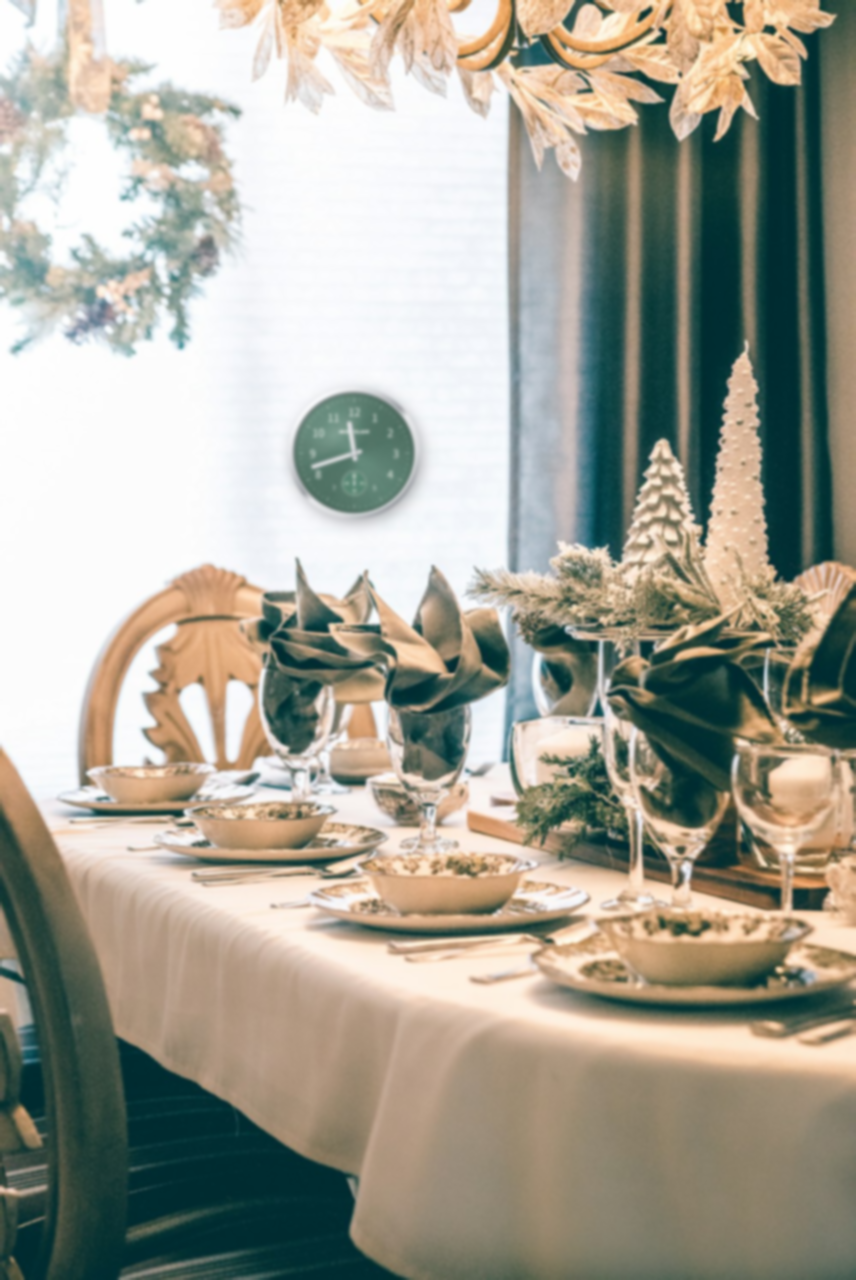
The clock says 11:42
